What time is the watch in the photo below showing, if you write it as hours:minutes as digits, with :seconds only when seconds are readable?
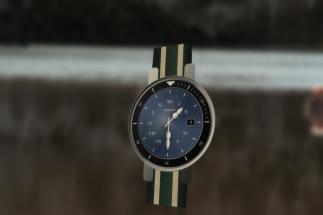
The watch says 1:30
